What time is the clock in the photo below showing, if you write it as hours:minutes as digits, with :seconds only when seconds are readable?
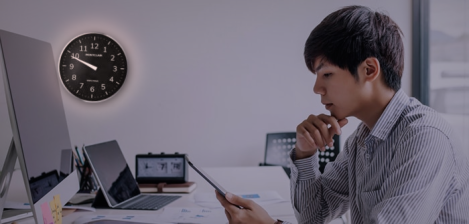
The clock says 9:49
